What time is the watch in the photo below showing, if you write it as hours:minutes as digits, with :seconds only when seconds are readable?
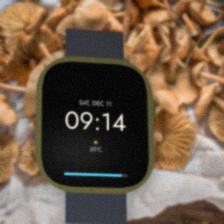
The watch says 9:14
